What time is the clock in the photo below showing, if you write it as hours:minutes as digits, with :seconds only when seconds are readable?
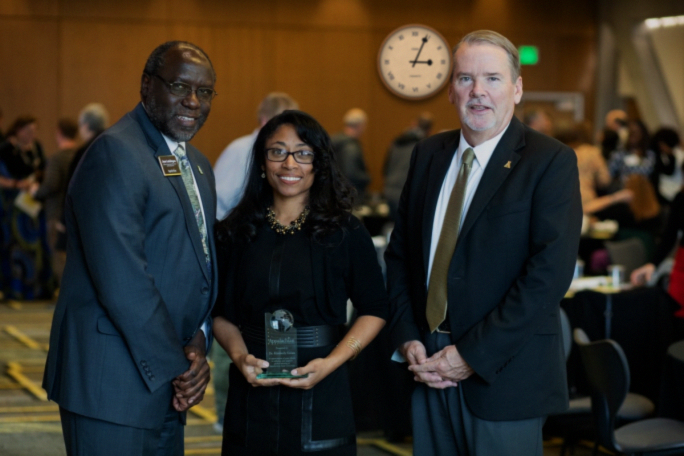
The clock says 3:04
